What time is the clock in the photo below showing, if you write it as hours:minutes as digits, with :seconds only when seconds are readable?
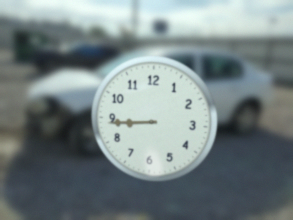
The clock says 8:44
